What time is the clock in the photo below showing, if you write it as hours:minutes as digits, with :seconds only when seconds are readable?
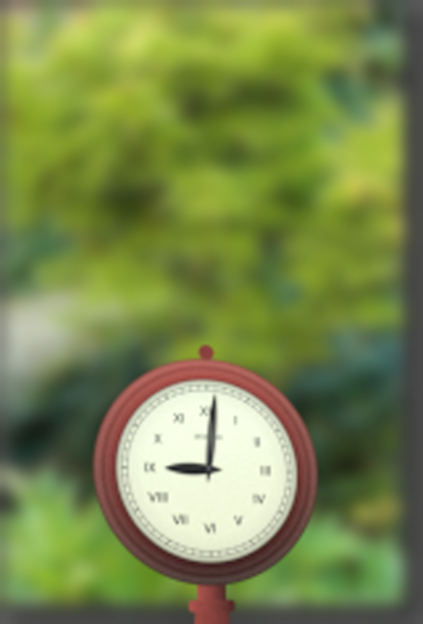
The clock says 9:01
